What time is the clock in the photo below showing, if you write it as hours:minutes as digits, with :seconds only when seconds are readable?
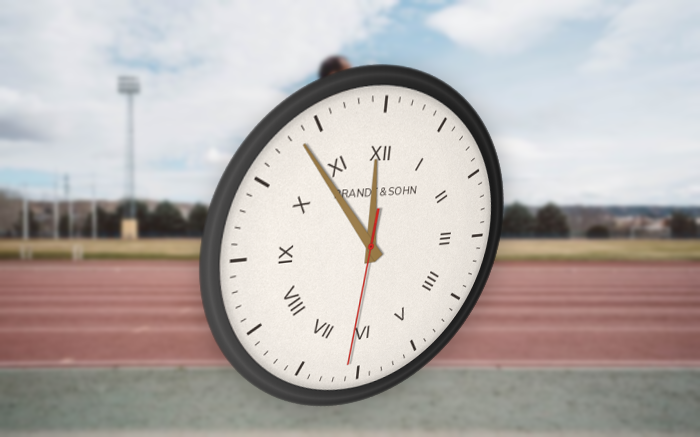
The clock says 11:53:31
